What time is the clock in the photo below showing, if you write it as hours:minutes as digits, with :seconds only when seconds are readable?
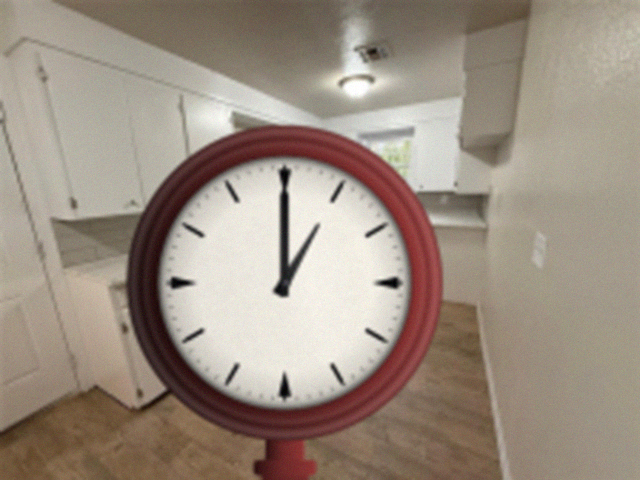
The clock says 1:00
